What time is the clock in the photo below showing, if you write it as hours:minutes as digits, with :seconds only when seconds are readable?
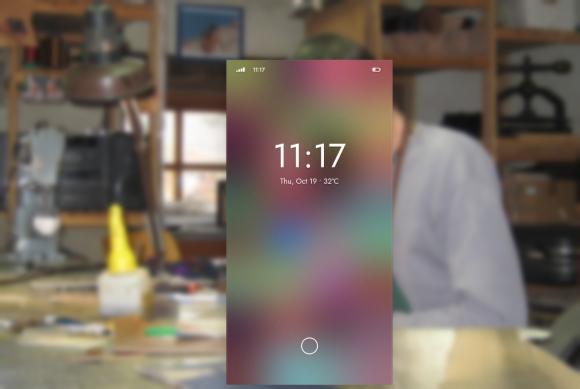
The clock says 11:17
